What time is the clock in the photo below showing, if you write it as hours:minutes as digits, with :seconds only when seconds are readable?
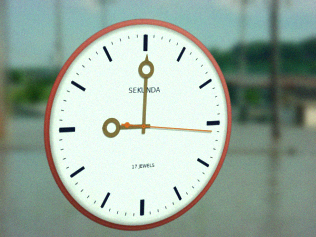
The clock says 9:00:16
